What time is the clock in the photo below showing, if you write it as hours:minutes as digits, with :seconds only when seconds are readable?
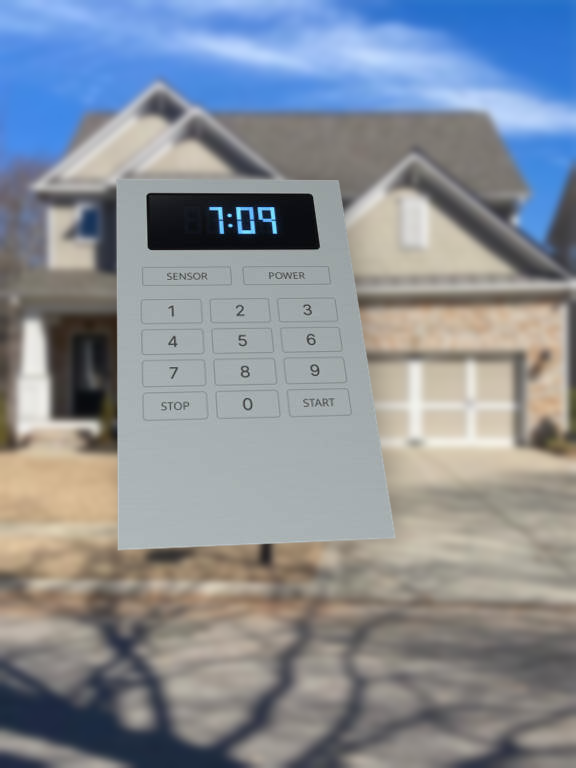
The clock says 7:09
